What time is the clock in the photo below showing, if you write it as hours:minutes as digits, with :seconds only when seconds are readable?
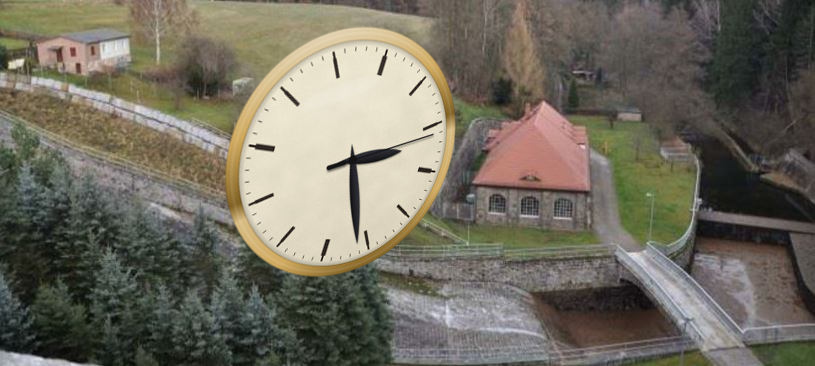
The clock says 2:26:11
